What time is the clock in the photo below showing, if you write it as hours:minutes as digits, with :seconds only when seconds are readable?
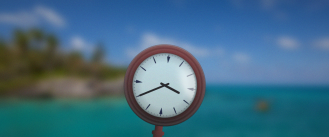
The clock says 3:40
